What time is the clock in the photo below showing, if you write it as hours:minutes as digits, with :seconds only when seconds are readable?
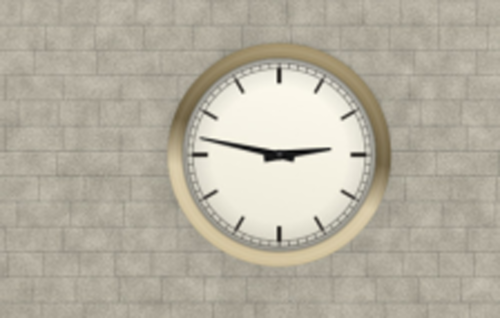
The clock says 2:47
